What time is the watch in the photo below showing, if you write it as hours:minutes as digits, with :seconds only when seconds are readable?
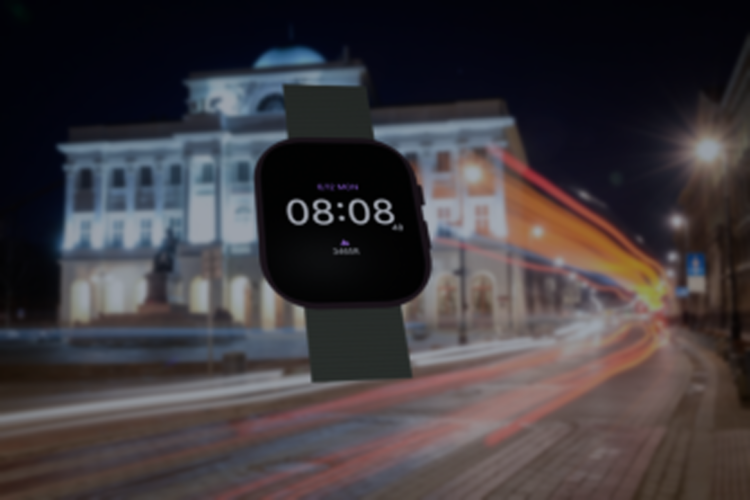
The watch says 8:08
